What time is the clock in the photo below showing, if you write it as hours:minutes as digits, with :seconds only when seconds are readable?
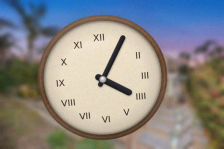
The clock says 4:05
